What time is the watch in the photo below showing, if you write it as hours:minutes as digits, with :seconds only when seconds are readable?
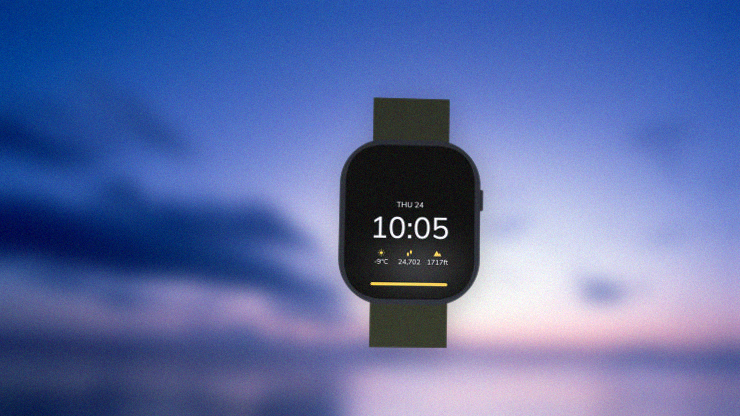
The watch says 10:05
